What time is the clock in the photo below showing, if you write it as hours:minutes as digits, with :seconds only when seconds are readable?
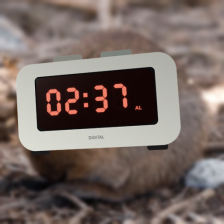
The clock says 2:37
